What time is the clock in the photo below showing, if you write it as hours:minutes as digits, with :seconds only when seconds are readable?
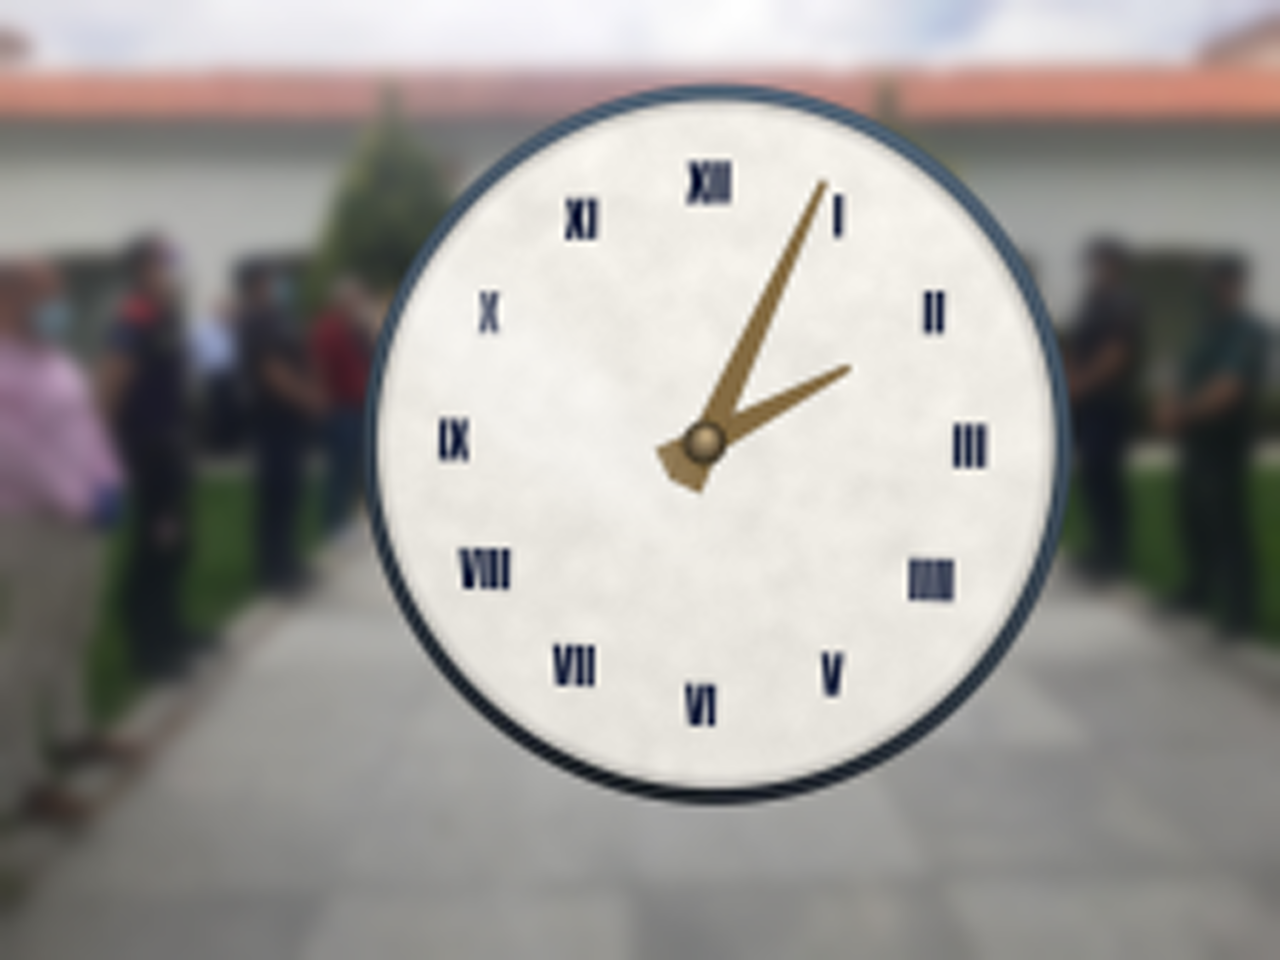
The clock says 2:04
